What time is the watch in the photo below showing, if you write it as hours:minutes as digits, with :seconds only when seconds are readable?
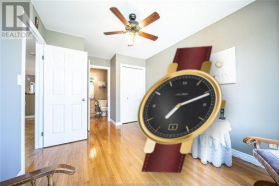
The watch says 7:11
